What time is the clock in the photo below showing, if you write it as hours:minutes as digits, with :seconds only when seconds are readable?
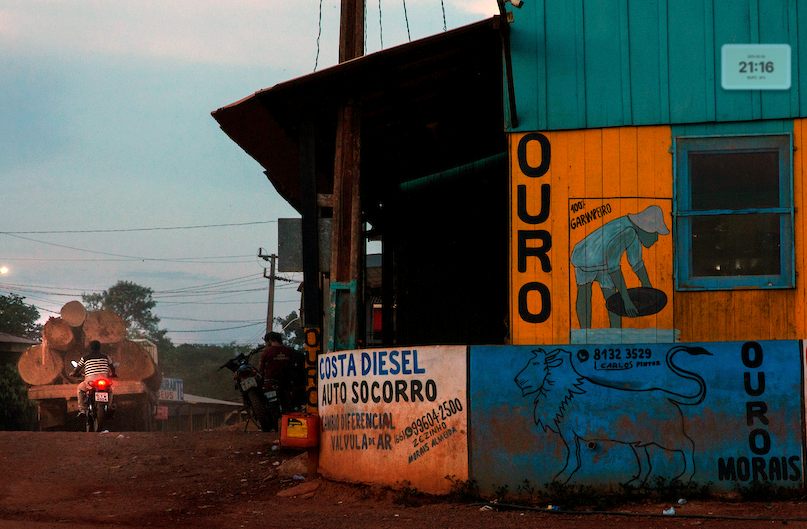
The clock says 21:16
